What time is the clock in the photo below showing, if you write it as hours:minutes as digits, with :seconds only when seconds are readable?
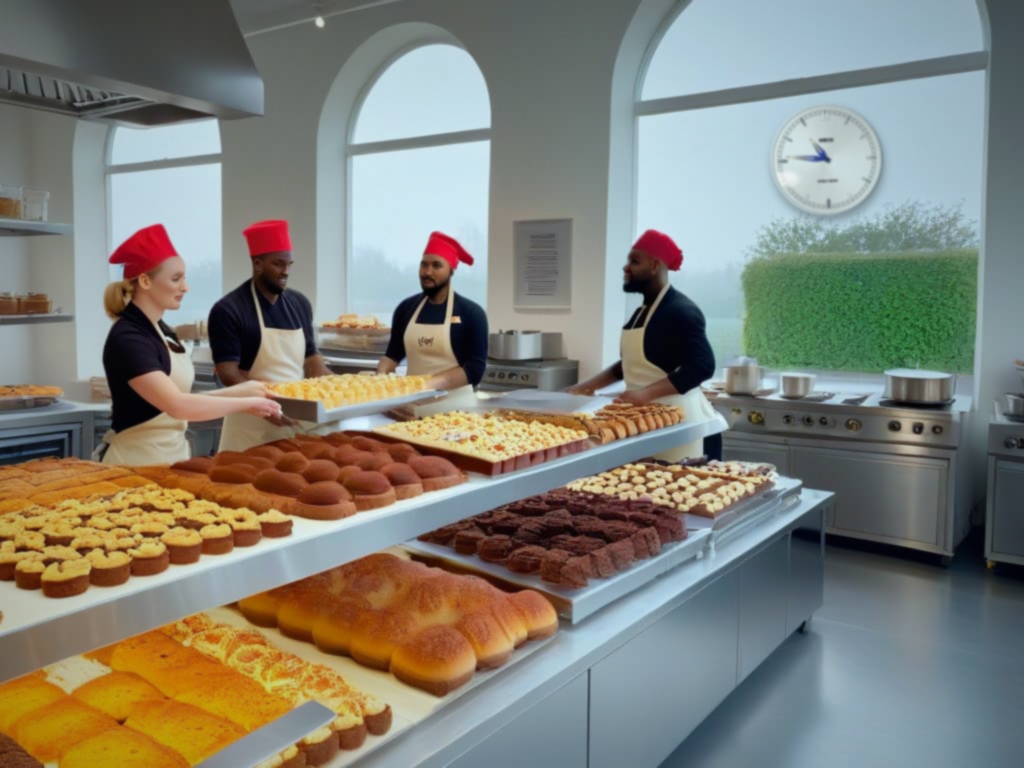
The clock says 10:46
